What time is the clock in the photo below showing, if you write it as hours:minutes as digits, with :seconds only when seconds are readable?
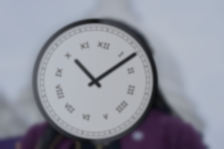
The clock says 10:07
